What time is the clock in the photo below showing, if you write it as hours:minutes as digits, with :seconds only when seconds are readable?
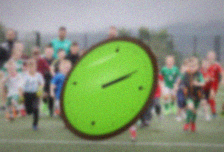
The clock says 2:10
